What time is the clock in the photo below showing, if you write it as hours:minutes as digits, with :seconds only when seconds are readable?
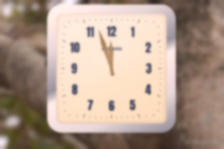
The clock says 11:57
